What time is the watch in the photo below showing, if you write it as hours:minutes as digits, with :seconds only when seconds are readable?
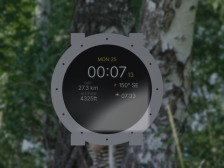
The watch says 0:07
